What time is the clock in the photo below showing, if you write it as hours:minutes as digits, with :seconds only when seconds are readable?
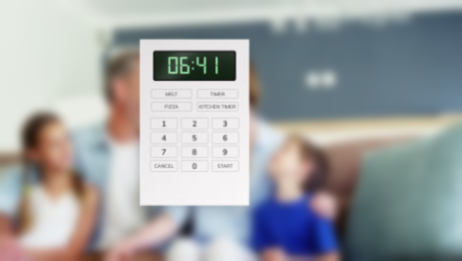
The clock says 6:41
